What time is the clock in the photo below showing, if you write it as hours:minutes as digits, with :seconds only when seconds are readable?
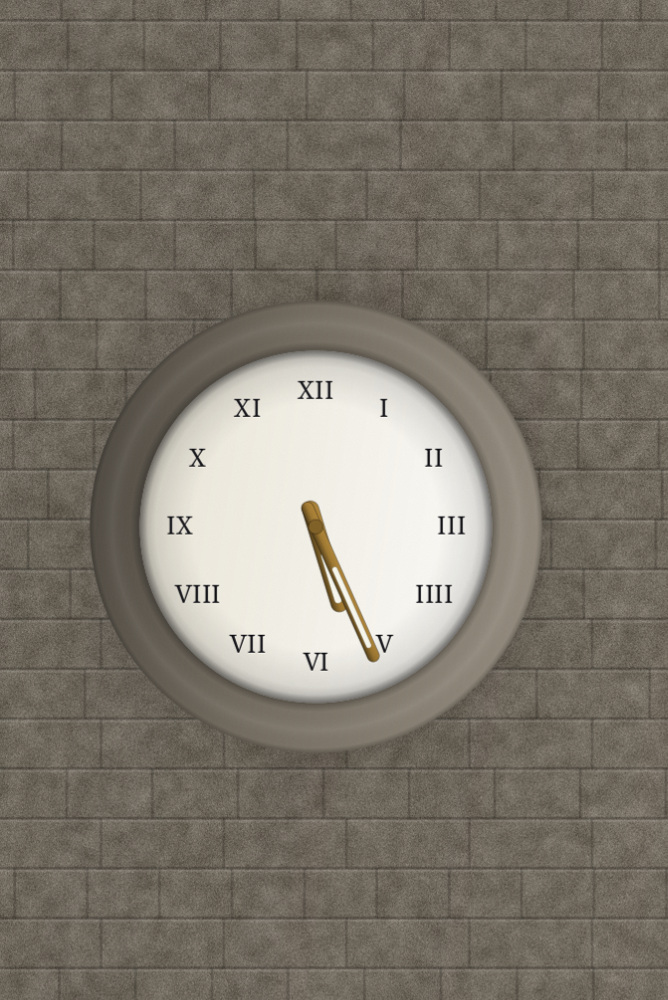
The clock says 5:26
